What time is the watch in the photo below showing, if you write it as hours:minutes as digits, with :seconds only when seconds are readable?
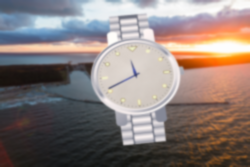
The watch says 11:41
